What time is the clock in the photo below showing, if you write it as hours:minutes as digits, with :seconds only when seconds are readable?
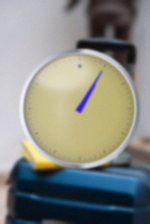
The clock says 1:05
